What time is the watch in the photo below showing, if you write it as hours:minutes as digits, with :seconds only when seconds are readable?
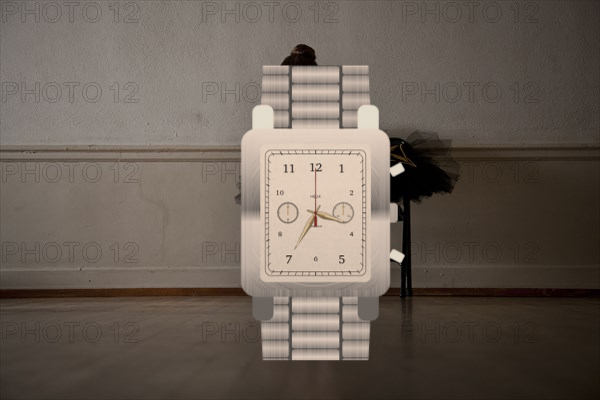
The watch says 3:35
